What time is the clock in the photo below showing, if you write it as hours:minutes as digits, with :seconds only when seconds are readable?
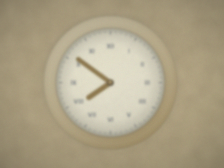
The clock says 7:51
